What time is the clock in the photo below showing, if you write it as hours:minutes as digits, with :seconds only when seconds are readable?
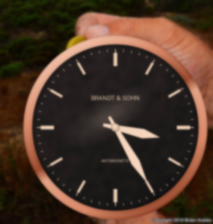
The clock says 3:25
